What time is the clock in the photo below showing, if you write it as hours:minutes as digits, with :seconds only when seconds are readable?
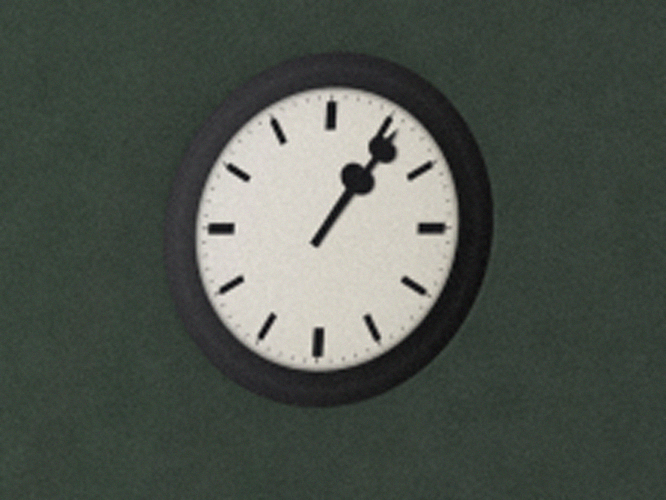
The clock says 1:06
